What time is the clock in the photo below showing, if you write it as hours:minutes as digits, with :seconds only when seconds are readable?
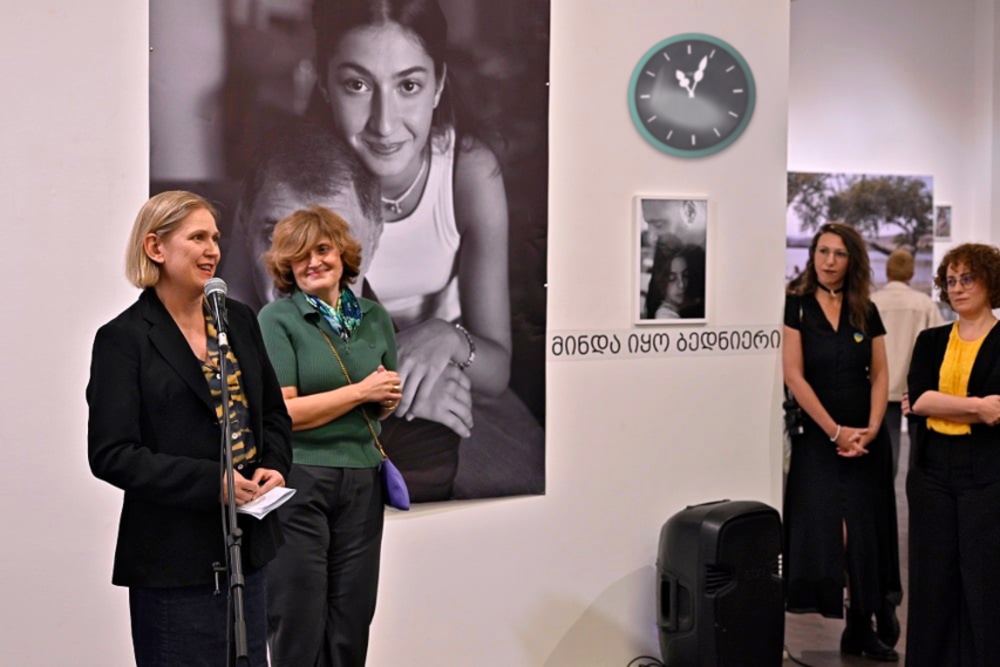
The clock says 11:04
